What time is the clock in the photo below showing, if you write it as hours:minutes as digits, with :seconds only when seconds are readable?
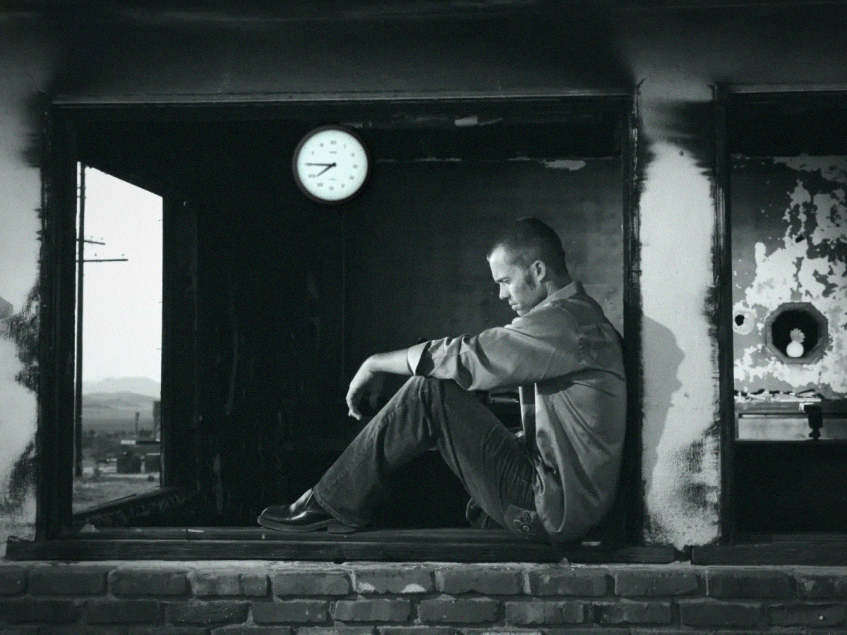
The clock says 7:45
